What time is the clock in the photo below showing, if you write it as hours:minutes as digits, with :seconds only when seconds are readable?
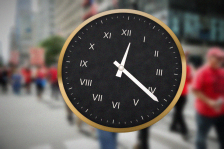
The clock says 12:21
